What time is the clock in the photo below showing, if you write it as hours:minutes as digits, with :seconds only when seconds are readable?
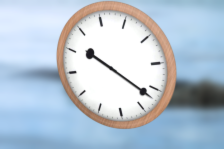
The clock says 10:22
